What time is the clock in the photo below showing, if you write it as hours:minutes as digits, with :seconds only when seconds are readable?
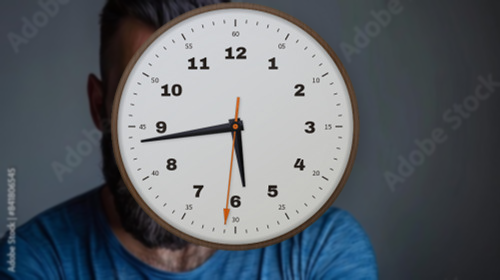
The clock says 5:43:31
